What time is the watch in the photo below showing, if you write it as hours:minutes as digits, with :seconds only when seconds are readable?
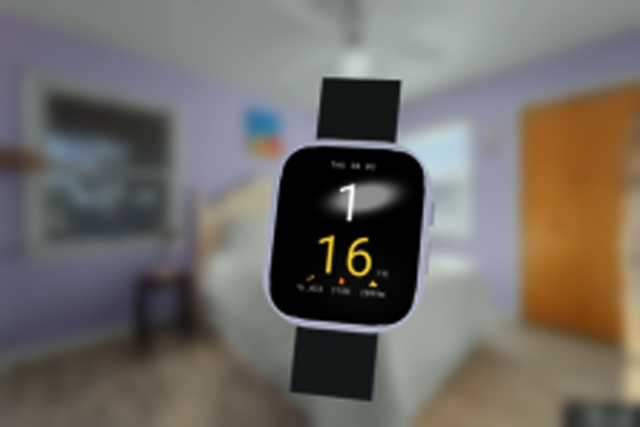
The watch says 1:16
